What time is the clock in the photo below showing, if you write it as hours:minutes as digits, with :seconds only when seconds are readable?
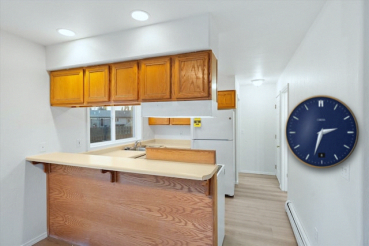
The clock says 2:33
